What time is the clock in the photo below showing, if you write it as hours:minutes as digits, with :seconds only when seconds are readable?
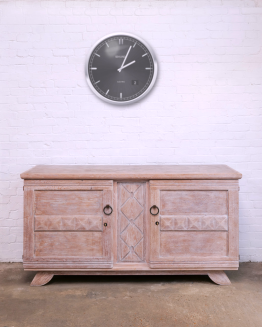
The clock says 2:04
